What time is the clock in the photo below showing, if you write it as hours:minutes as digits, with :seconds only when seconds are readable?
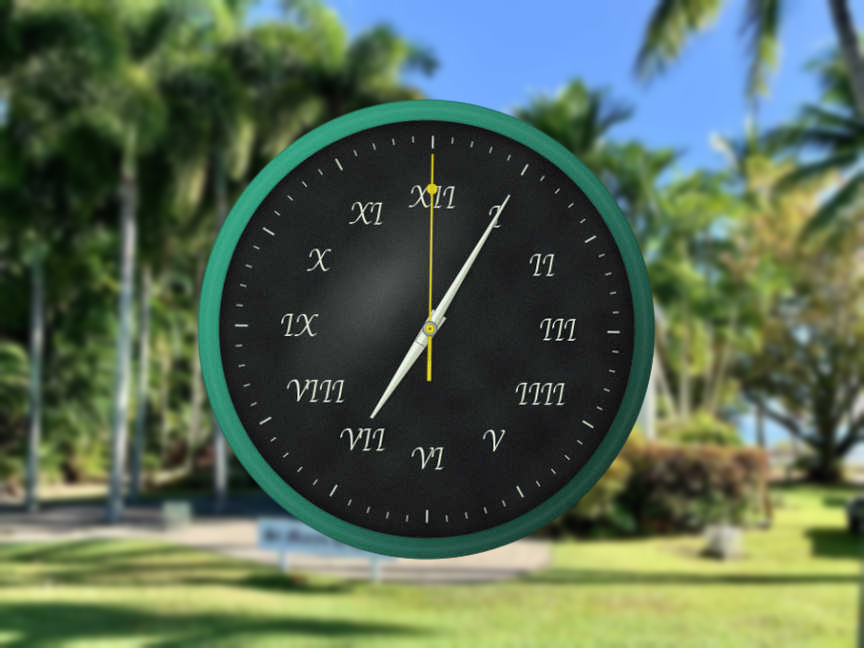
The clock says 7:05:00
